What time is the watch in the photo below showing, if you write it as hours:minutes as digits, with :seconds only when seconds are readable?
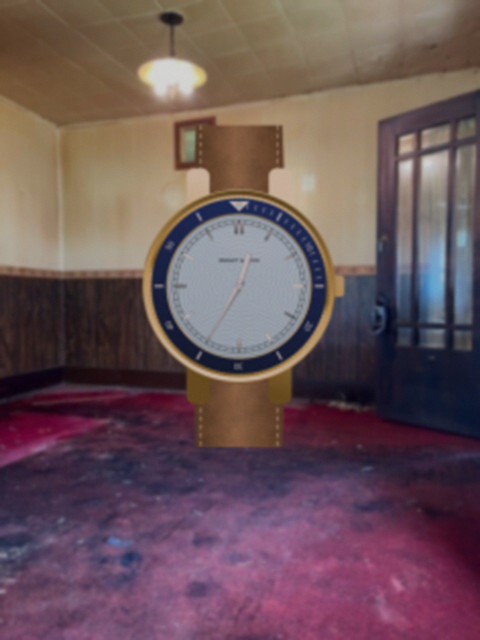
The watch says 12:35
